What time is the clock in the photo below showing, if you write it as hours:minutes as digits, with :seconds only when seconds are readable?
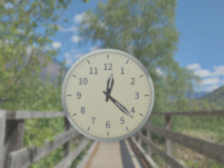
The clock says 12:22
